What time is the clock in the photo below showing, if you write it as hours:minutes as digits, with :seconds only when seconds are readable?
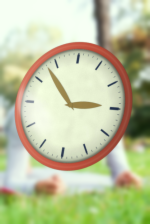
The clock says 2:53
